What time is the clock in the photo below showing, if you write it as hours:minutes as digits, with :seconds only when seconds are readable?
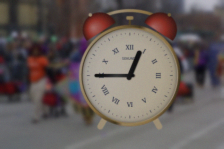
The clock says 12:45
